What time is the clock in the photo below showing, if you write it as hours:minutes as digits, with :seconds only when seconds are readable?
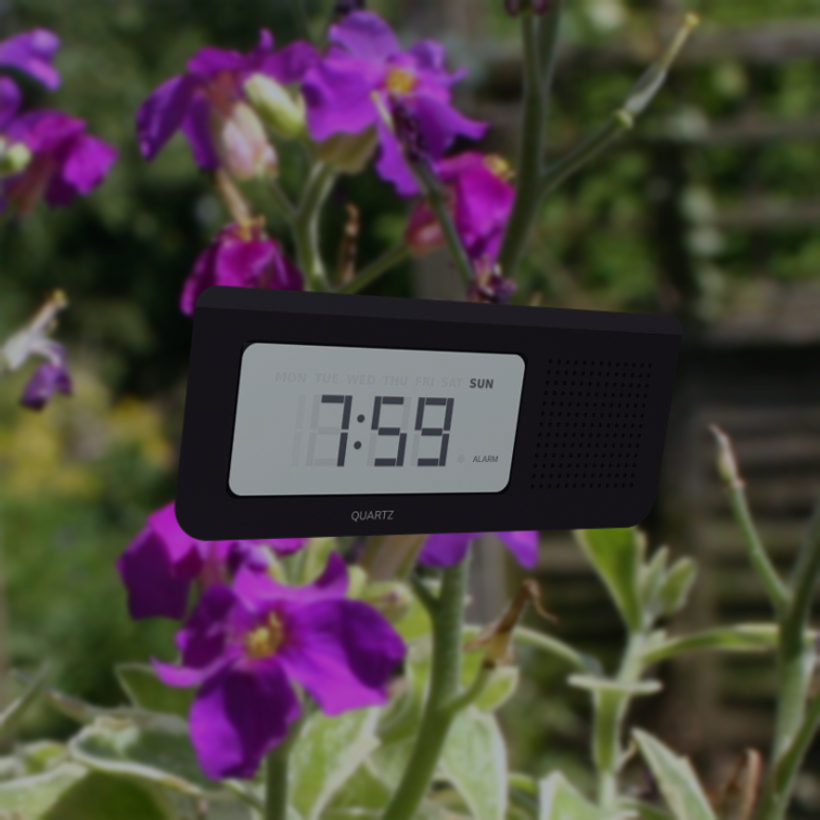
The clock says 7:59
